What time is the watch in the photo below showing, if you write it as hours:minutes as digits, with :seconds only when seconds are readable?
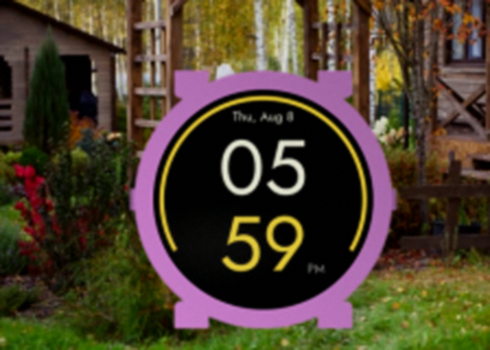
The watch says 5:59
